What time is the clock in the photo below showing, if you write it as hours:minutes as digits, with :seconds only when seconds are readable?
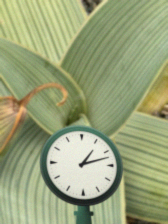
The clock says 1:12
